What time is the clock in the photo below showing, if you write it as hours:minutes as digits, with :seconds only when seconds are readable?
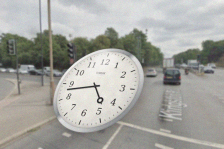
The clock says 4:43
